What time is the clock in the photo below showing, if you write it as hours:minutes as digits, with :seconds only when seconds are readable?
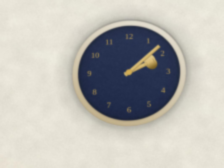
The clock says 2:08
